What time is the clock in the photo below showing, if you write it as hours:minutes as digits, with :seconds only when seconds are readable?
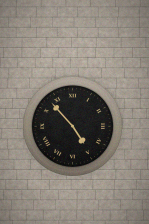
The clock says 4:53
